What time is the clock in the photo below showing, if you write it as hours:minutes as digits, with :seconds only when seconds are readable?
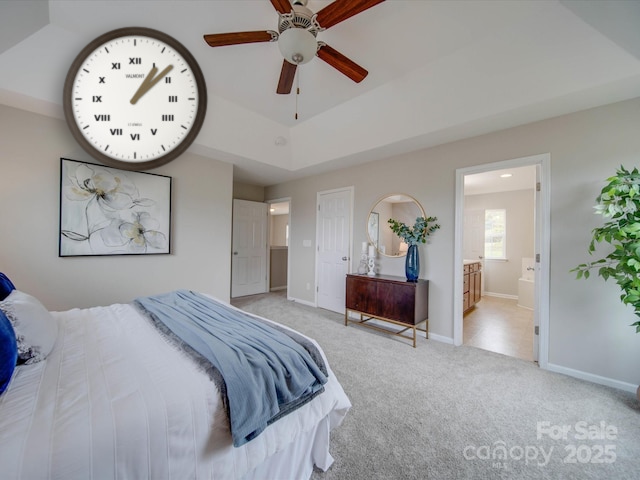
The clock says 1:08
